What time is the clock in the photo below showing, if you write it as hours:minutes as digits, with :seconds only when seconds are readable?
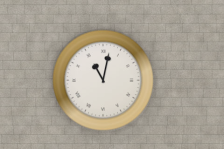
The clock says 11:02
